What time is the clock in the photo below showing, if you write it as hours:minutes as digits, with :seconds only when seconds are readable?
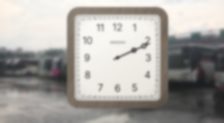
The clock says 2:11
